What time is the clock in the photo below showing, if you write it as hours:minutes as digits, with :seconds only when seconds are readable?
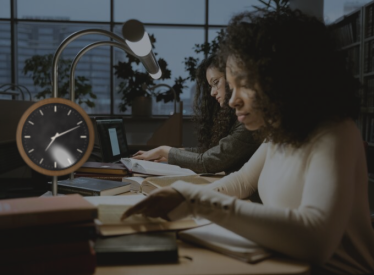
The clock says 7:11
